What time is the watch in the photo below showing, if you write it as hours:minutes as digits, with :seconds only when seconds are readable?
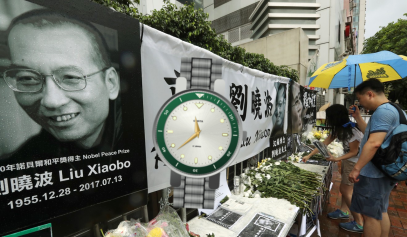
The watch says 11:38
